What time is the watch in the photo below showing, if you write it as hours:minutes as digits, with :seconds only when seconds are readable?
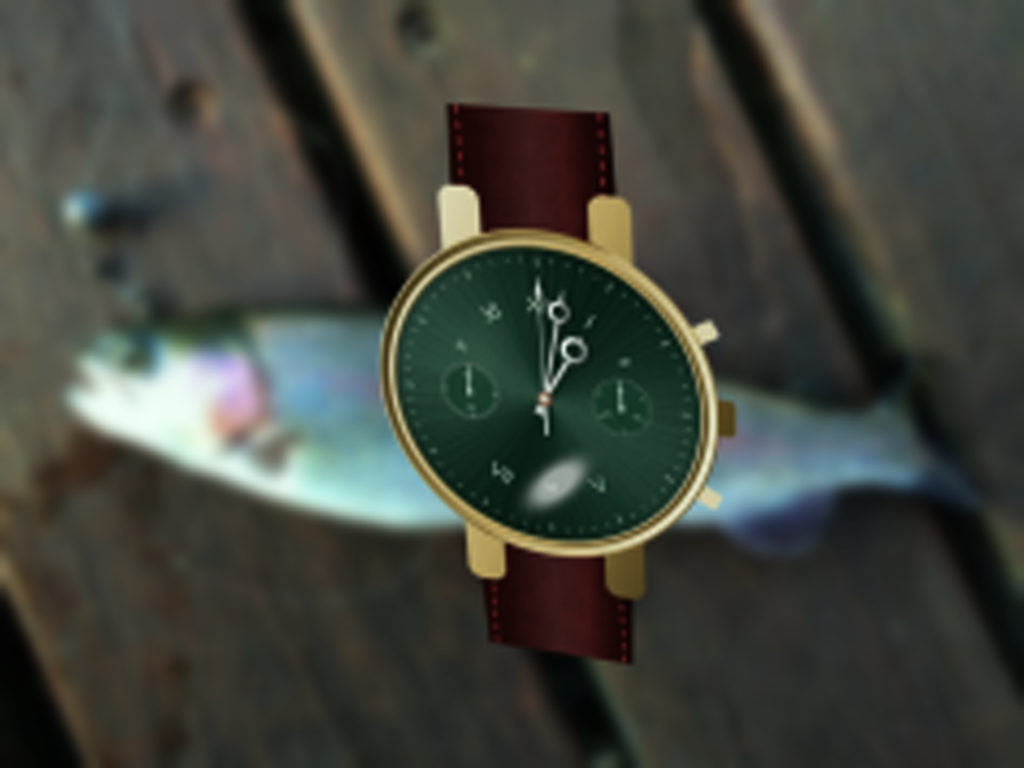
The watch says 1:02
